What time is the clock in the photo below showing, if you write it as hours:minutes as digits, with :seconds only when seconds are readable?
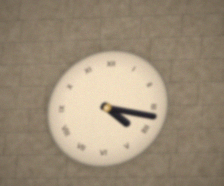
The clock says 4:17
